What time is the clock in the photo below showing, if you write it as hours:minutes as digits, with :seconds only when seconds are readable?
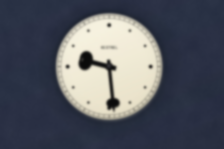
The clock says 9:29
